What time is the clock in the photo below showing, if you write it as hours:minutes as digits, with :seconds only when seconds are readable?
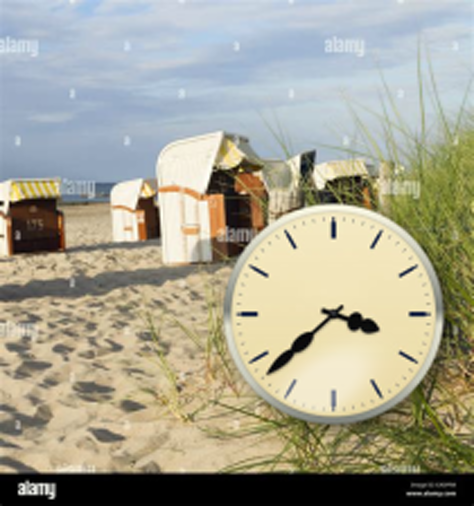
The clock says 3:38
